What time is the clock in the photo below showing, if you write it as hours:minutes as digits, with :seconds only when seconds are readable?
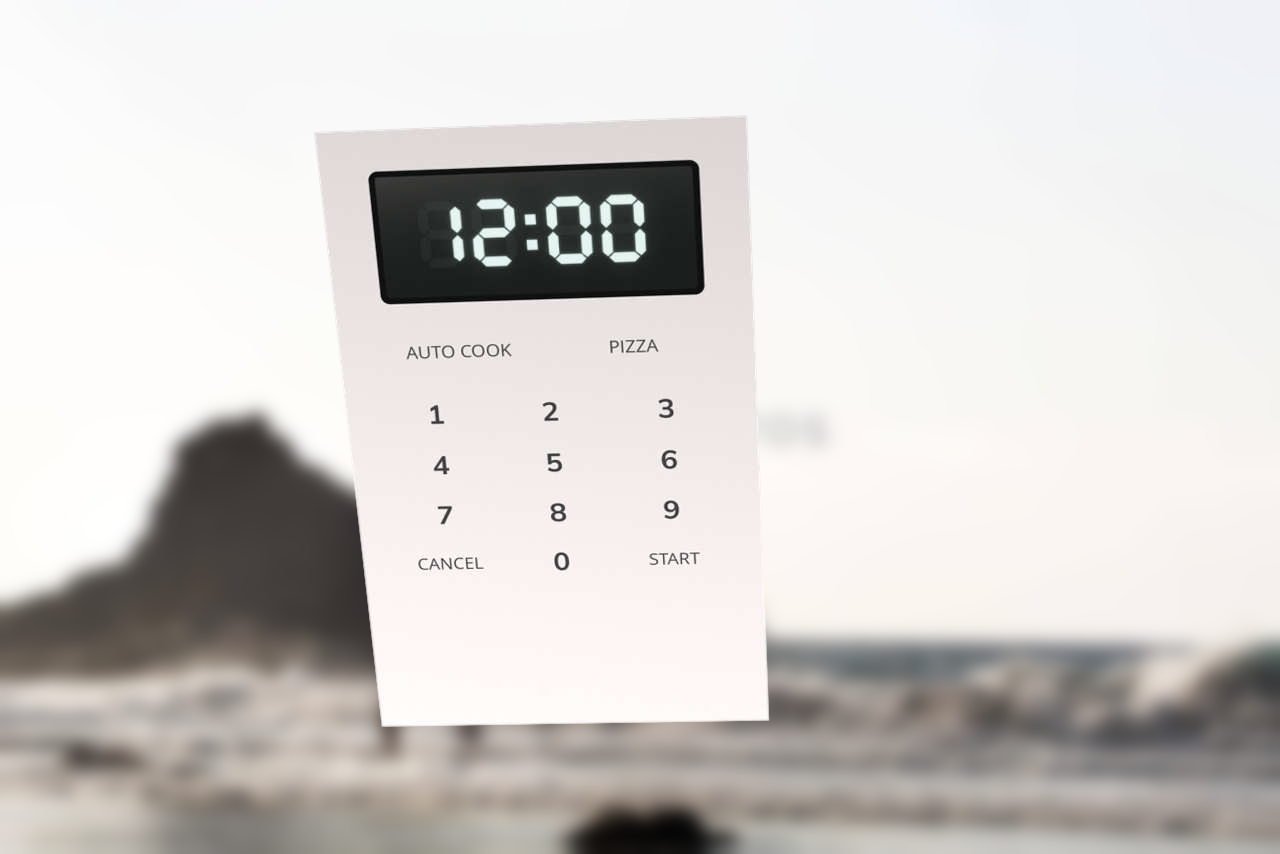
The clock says 12:00
